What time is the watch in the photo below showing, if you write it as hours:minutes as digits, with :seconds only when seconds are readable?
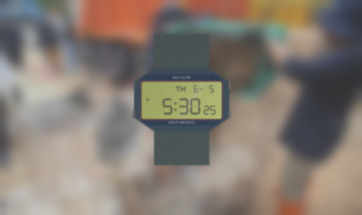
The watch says 5:30:25
